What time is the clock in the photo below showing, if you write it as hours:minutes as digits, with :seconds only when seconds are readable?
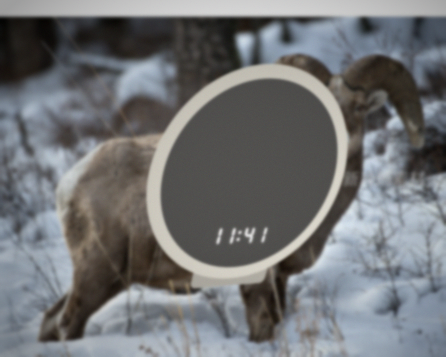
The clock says 11:41
